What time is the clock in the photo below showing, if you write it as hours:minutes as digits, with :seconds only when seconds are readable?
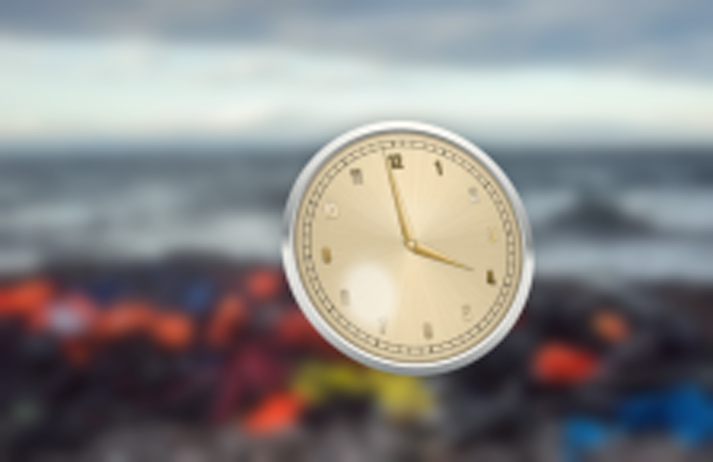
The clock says 3:59
